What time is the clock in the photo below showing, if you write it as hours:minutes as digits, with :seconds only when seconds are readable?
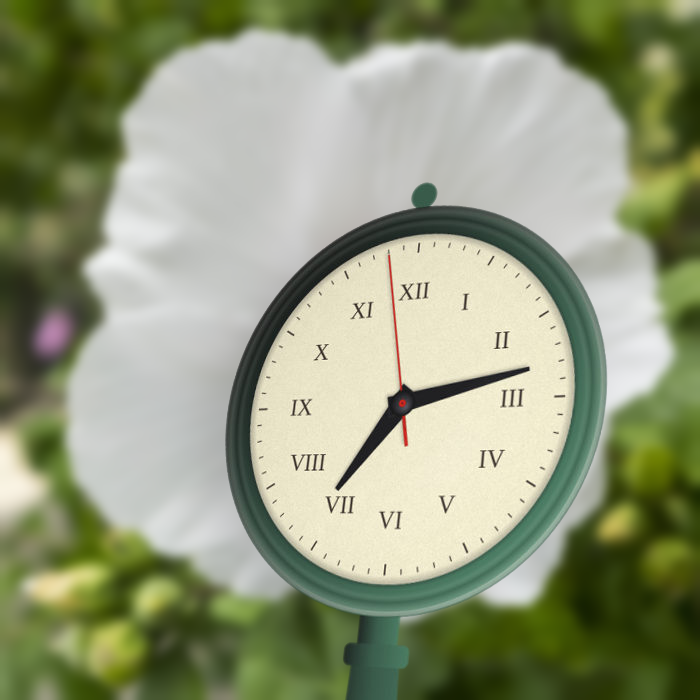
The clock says 7:12:58
